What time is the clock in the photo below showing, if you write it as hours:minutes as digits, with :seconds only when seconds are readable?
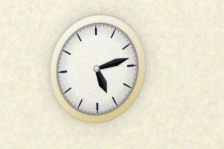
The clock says 5:13
